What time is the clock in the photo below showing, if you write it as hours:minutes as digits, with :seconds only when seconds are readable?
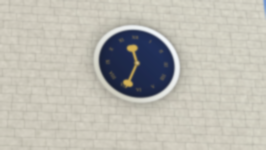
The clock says 11:34
